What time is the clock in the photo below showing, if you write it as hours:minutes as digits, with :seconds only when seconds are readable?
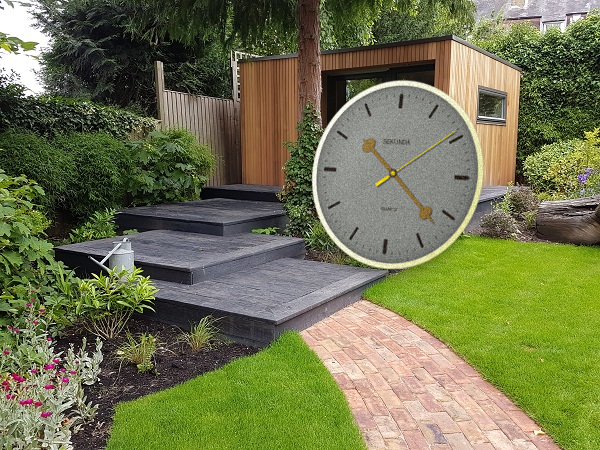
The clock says 10:22:09
